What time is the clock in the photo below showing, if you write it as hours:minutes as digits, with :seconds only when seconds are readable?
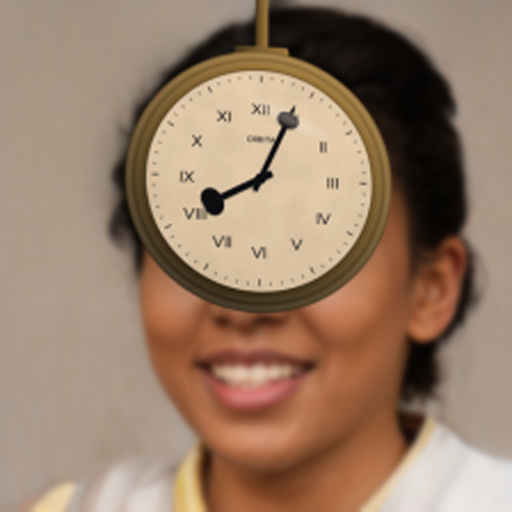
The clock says 8:04
